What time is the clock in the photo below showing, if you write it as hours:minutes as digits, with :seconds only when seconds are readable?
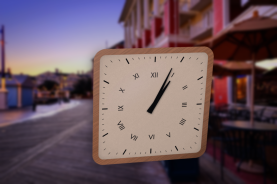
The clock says 1:04
